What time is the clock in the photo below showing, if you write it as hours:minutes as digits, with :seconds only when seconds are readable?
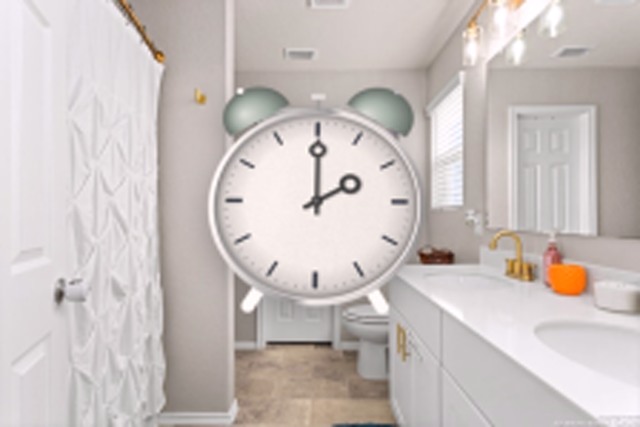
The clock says 2:00
